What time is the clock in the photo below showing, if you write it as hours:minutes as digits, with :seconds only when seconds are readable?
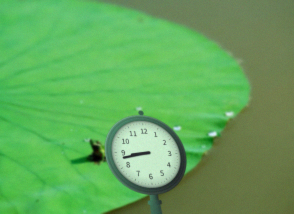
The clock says 8:43
